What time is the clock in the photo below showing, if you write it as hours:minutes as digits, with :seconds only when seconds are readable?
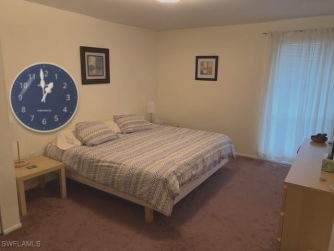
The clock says 12:59
